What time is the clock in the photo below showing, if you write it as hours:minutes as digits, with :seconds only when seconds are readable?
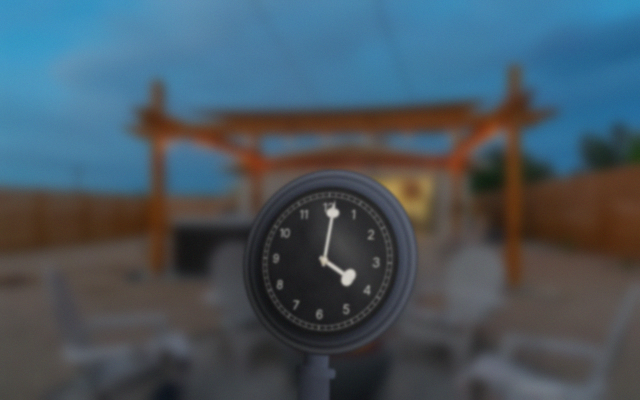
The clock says 4:01
